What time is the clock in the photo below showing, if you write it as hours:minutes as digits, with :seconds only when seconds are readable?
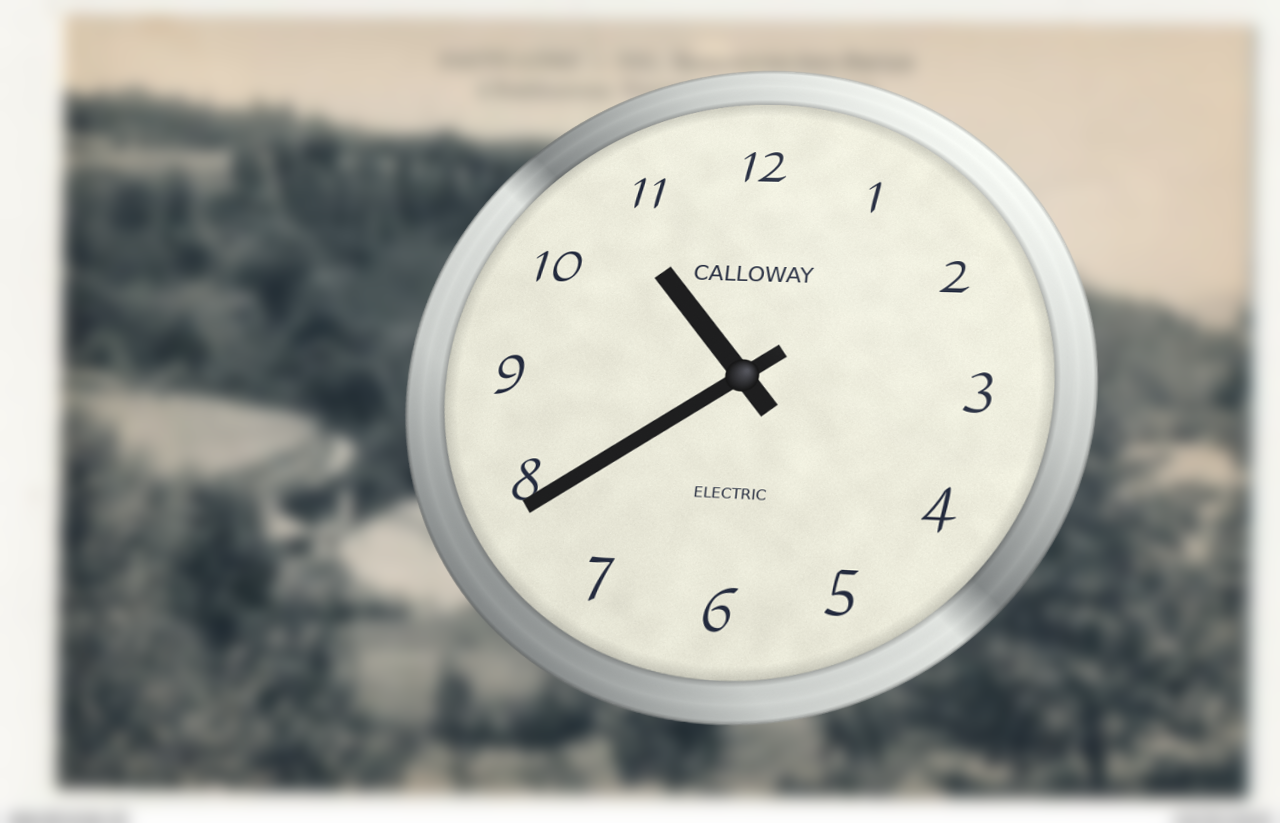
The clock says 10:39
